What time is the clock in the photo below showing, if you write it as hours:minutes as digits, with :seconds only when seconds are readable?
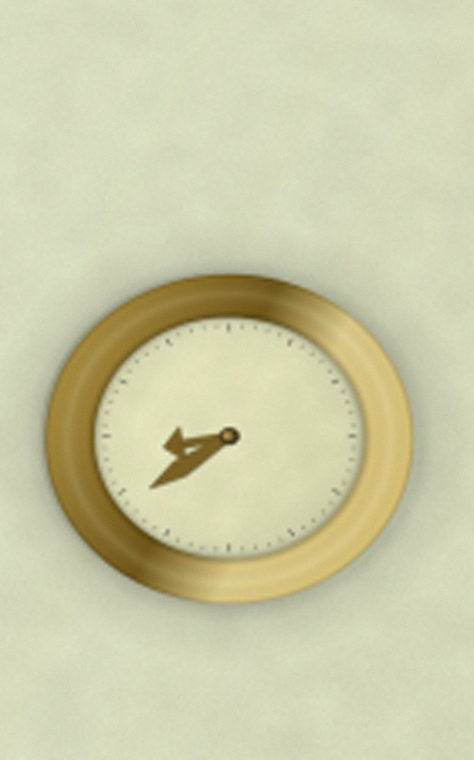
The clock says 8:39
